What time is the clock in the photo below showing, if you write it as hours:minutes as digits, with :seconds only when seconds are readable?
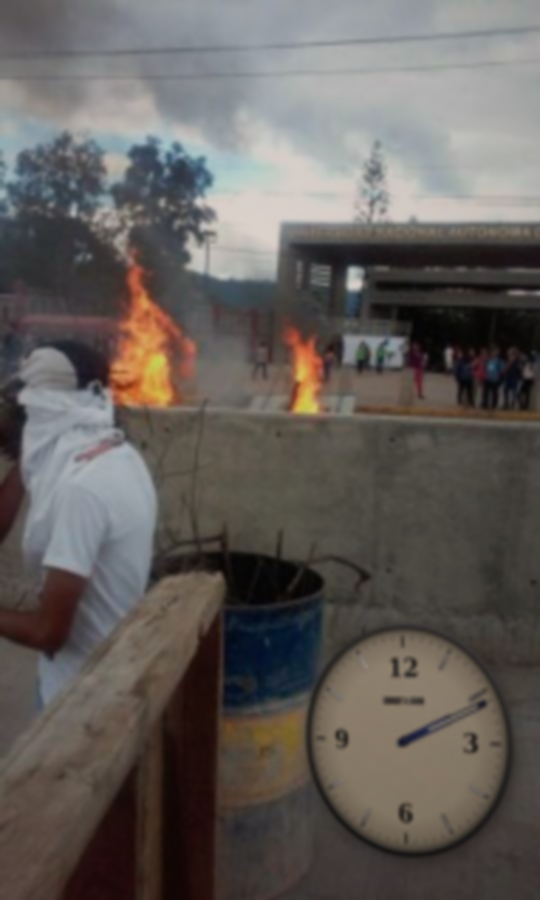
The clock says 2:11
